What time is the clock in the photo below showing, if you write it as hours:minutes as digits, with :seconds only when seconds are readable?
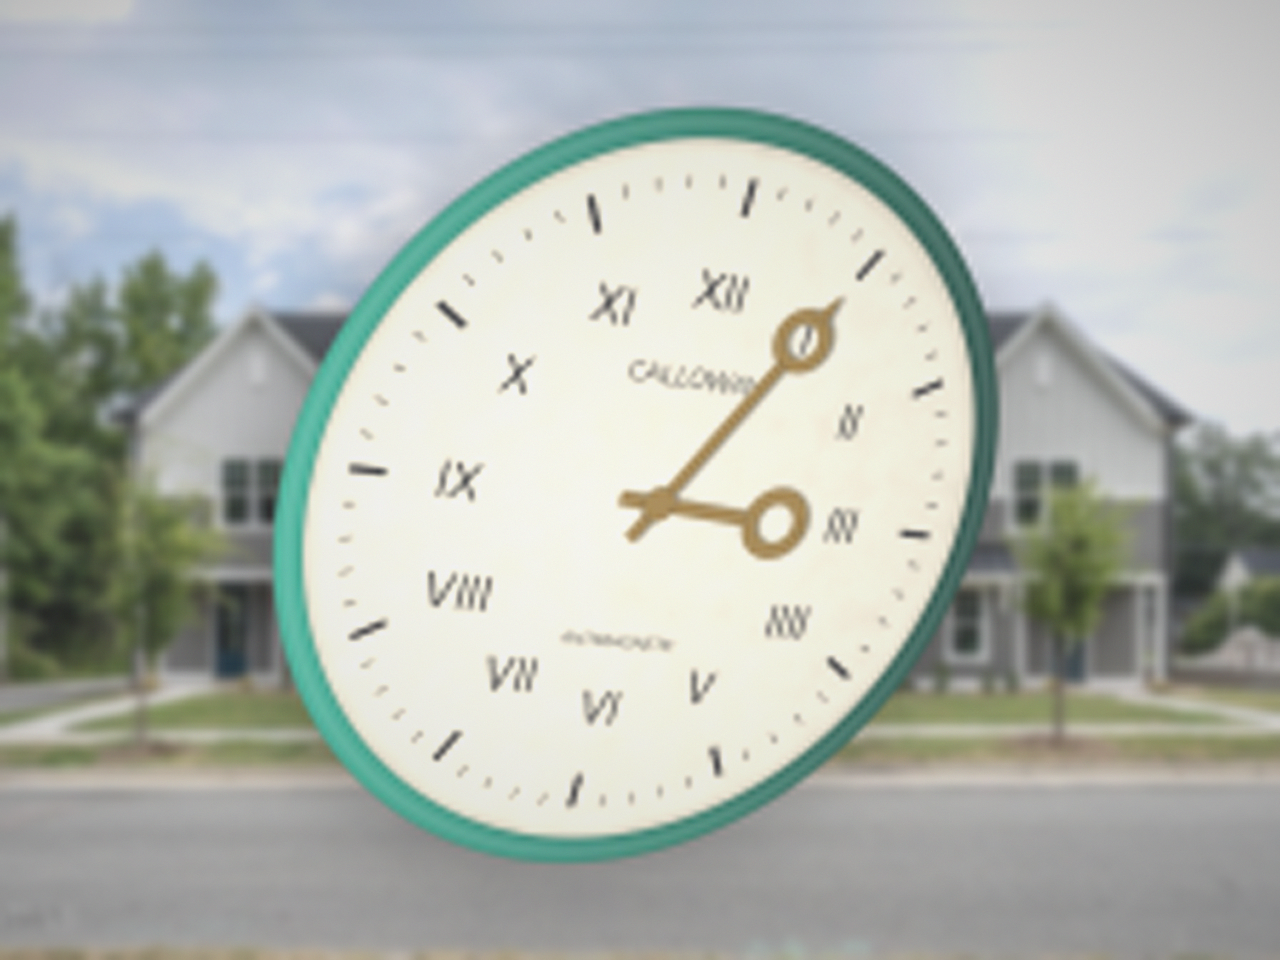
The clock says 3:05
